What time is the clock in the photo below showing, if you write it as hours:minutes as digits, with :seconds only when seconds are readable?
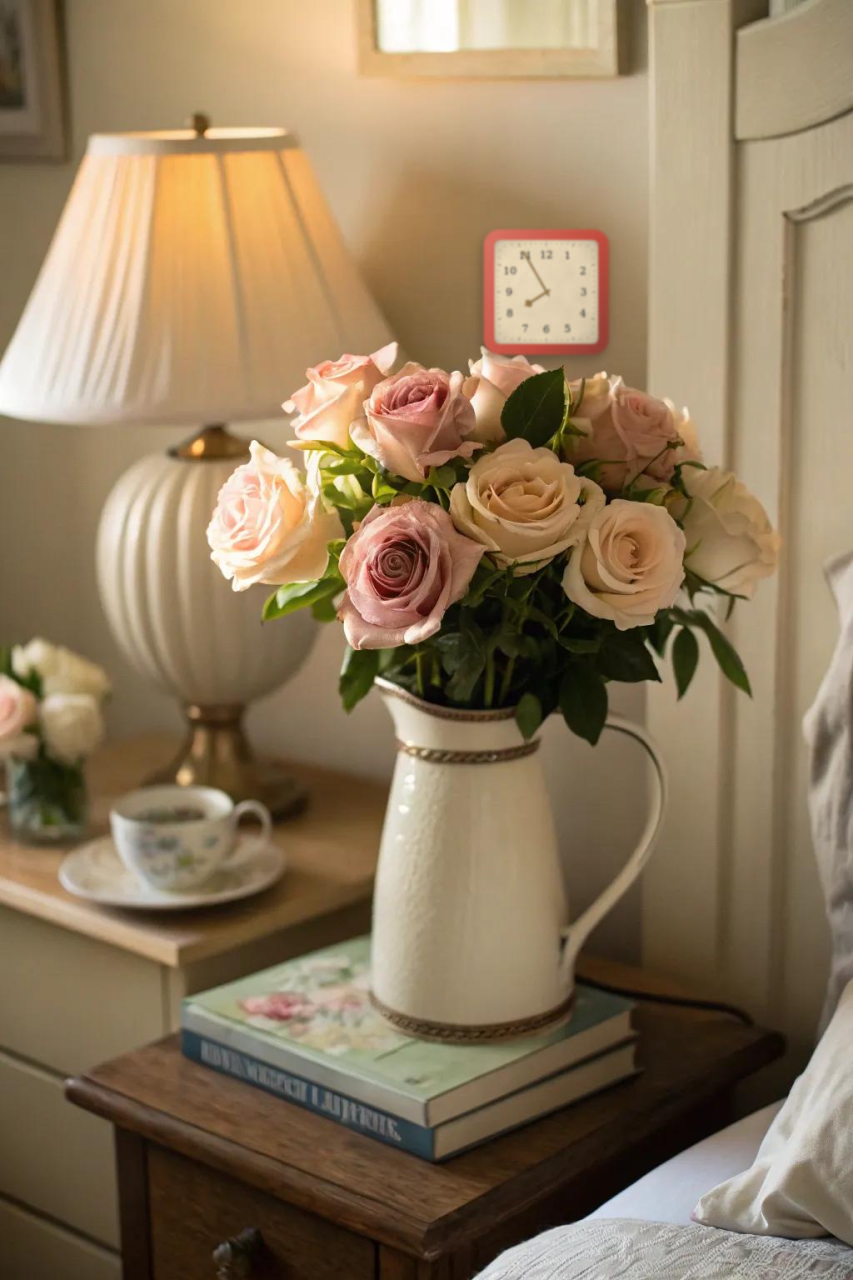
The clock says 7:55
